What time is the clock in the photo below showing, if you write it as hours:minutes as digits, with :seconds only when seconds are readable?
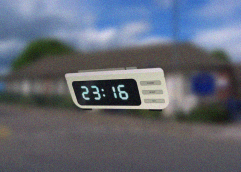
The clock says 23:16
